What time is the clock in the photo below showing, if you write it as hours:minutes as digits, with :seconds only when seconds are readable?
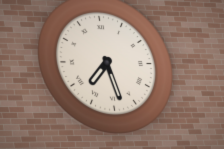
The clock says 7:28
